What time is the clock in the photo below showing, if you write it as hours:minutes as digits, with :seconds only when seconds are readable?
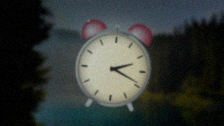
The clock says 2:19
